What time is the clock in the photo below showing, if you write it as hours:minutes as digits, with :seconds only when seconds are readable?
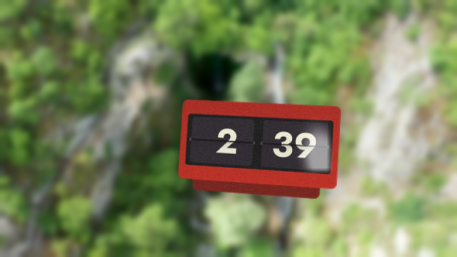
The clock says 2:39
